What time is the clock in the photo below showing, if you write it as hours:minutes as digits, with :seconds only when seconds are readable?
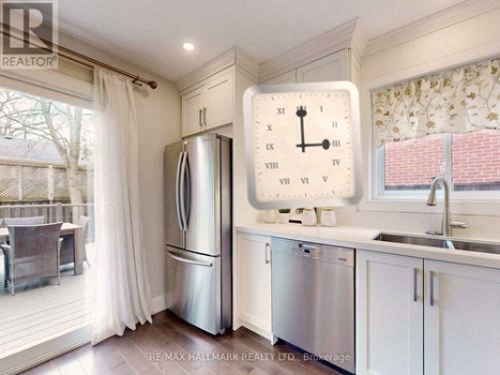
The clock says 3:00
